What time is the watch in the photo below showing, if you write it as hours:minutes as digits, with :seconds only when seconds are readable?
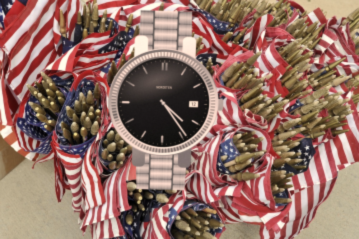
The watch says 4:24
